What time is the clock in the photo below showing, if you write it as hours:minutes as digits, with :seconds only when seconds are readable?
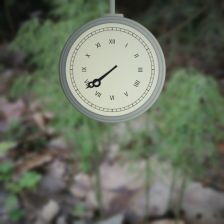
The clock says 7:39
